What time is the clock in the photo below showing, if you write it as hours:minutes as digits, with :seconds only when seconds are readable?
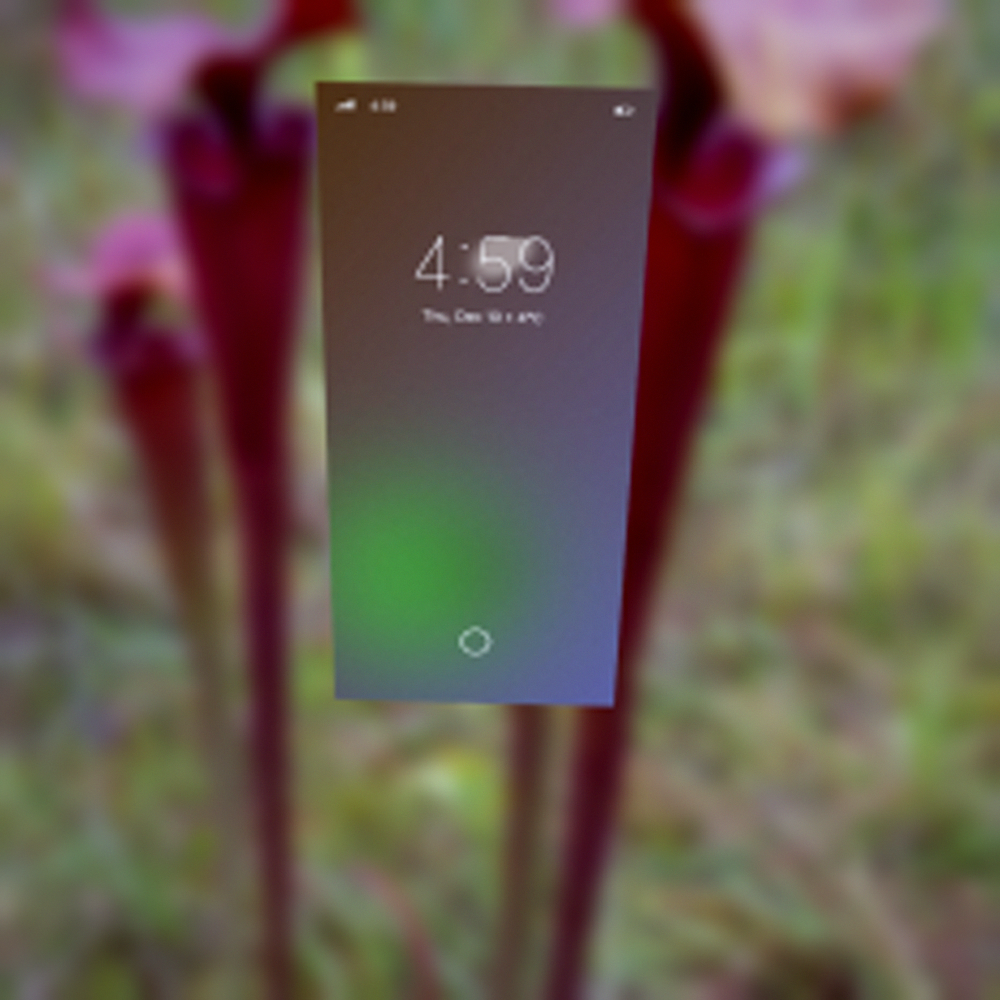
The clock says 4:59
